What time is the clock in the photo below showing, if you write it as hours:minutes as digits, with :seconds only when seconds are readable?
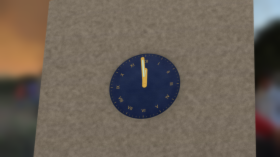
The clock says 11:59
